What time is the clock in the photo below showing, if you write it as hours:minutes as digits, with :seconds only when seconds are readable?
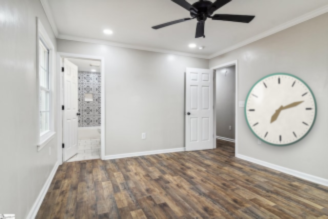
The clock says 7:12
